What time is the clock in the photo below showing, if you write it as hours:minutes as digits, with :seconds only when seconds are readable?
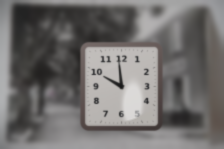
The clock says 9:59
